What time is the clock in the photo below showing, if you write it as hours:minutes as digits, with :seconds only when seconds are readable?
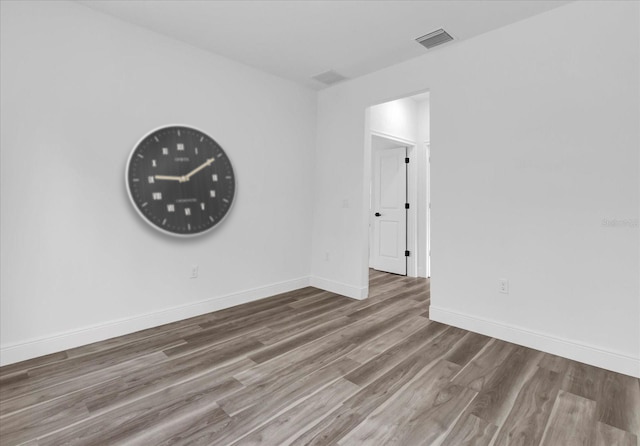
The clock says 9:10
